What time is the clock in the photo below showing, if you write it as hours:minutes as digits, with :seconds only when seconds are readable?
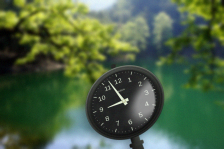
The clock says 8:57
